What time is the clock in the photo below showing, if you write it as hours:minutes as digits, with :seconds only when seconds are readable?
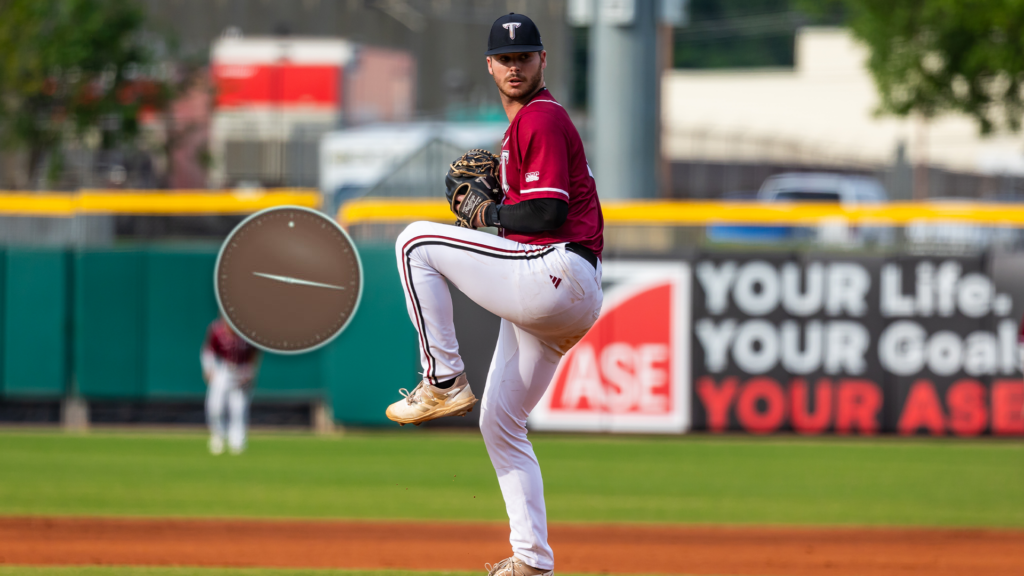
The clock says 9:16
